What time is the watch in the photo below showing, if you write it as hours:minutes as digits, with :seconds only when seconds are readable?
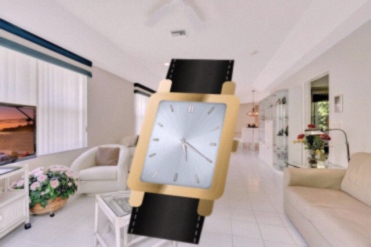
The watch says 5:20
